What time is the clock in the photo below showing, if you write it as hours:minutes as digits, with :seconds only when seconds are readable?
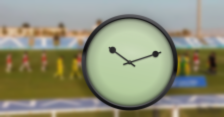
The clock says 10:12
